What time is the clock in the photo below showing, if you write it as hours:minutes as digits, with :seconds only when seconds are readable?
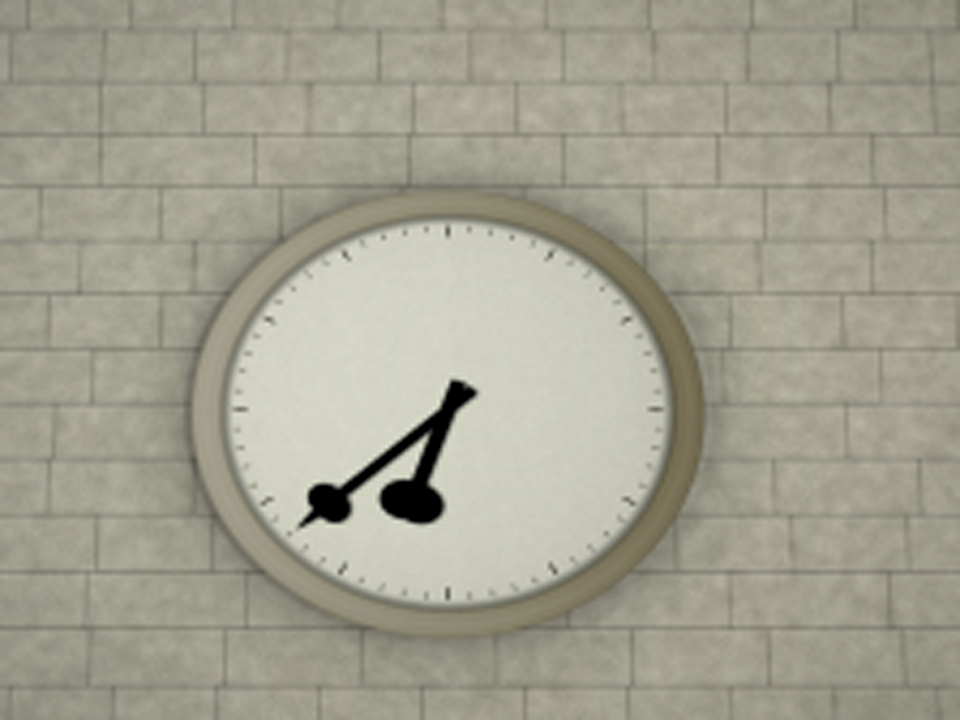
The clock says 6:38
